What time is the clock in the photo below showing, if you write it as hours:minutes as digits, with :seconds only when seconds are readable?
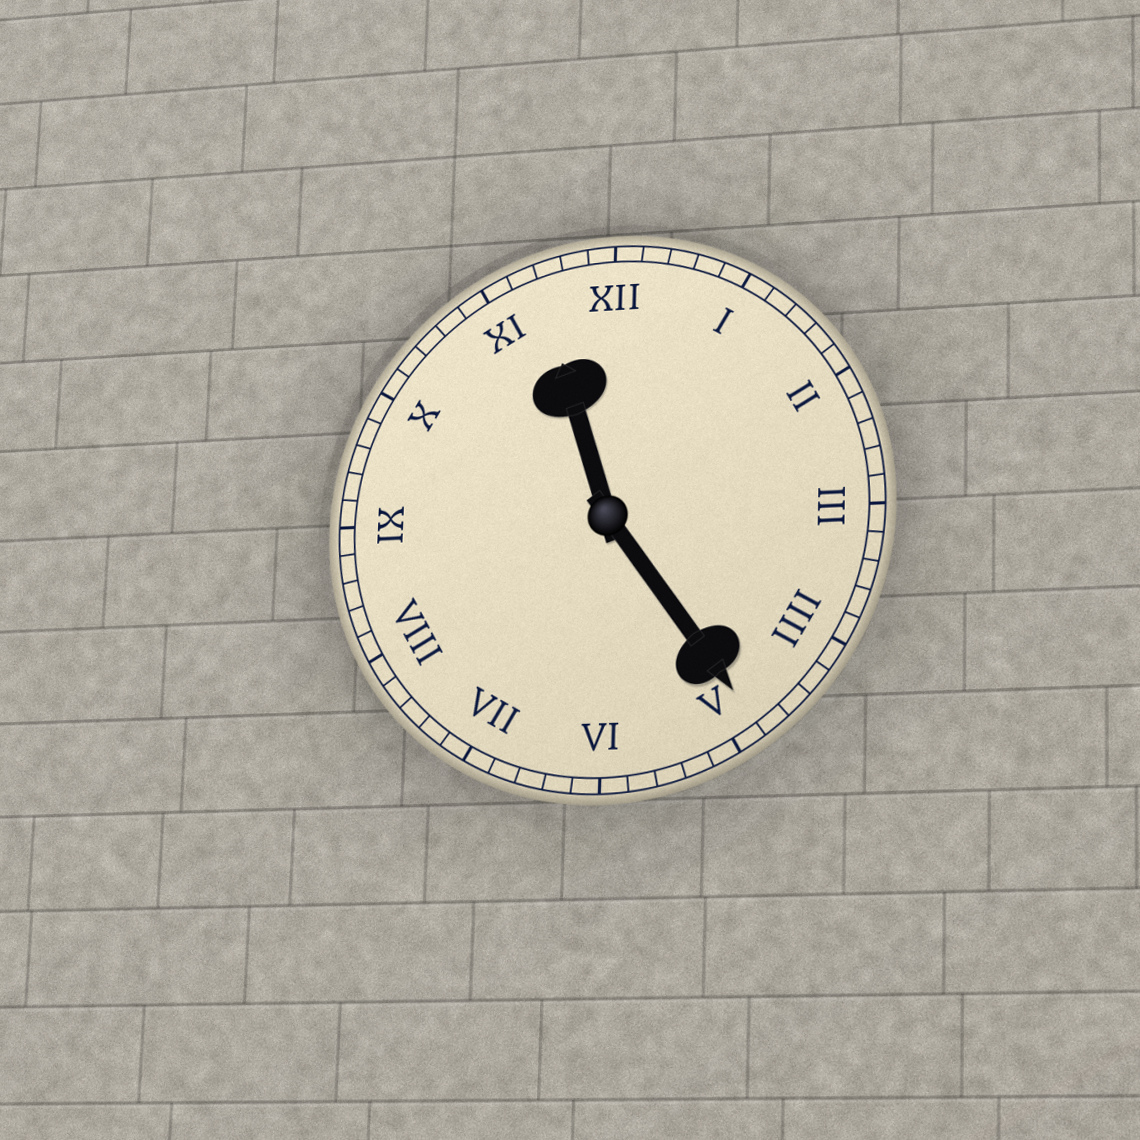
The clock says 11:24
